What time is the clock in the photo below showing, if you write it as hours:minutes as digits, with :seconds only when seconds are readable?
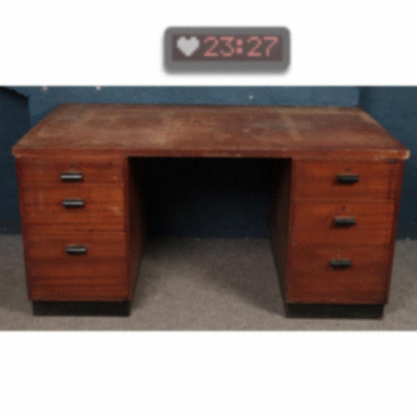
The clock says 23:27
